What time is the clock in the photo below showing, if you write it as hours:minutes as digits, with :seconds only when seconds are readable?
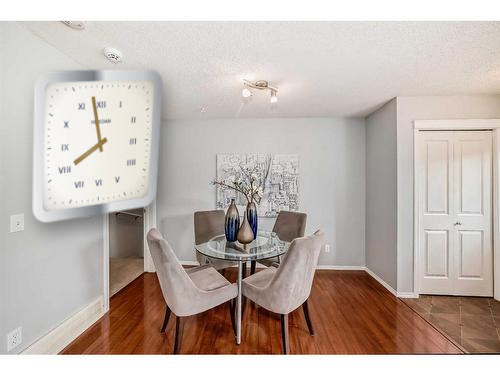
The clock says 7:58
